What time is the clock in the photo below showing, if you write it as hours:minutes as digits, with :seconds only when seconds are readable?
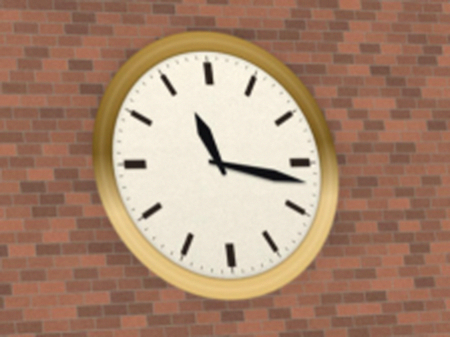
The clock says 11:17
